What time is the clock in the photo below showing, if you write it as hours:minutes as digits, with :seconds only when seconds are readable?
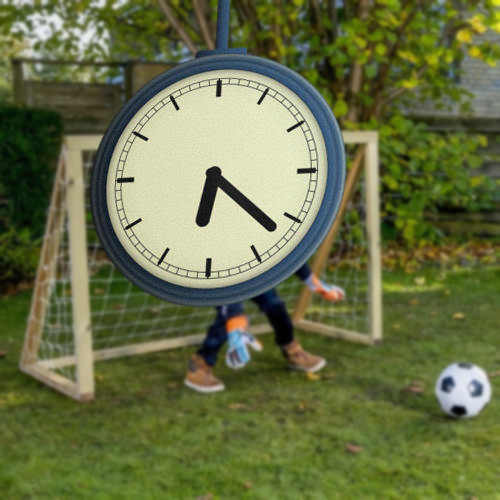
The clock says 6:22
